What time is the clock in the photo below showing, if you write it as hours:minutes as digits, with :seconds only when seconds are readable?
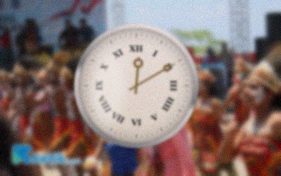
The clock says 12:10
